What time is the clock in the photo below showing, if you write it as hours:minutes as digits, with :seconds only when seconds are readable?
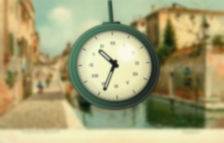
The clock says 10:34
